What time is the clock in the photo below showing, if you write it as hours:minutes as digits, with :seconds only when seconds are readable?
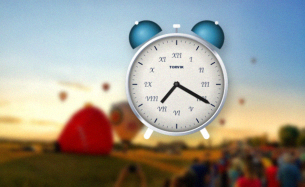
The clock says 7:20
